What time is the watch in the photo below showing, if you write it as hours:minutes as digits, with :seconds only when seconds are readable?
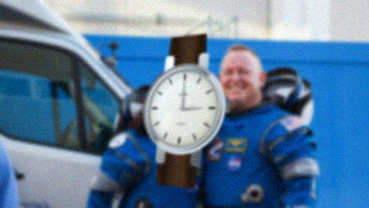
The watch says 3:00
